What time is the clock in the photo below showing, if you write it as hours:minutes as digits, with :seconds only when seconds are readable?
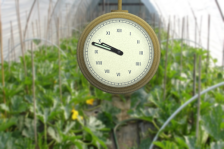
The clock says 9:48
